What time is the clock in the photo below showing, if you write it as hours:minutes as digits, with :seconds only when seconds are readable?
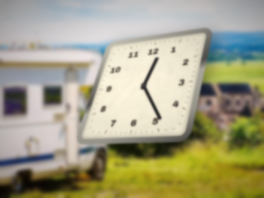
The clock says 12:24
